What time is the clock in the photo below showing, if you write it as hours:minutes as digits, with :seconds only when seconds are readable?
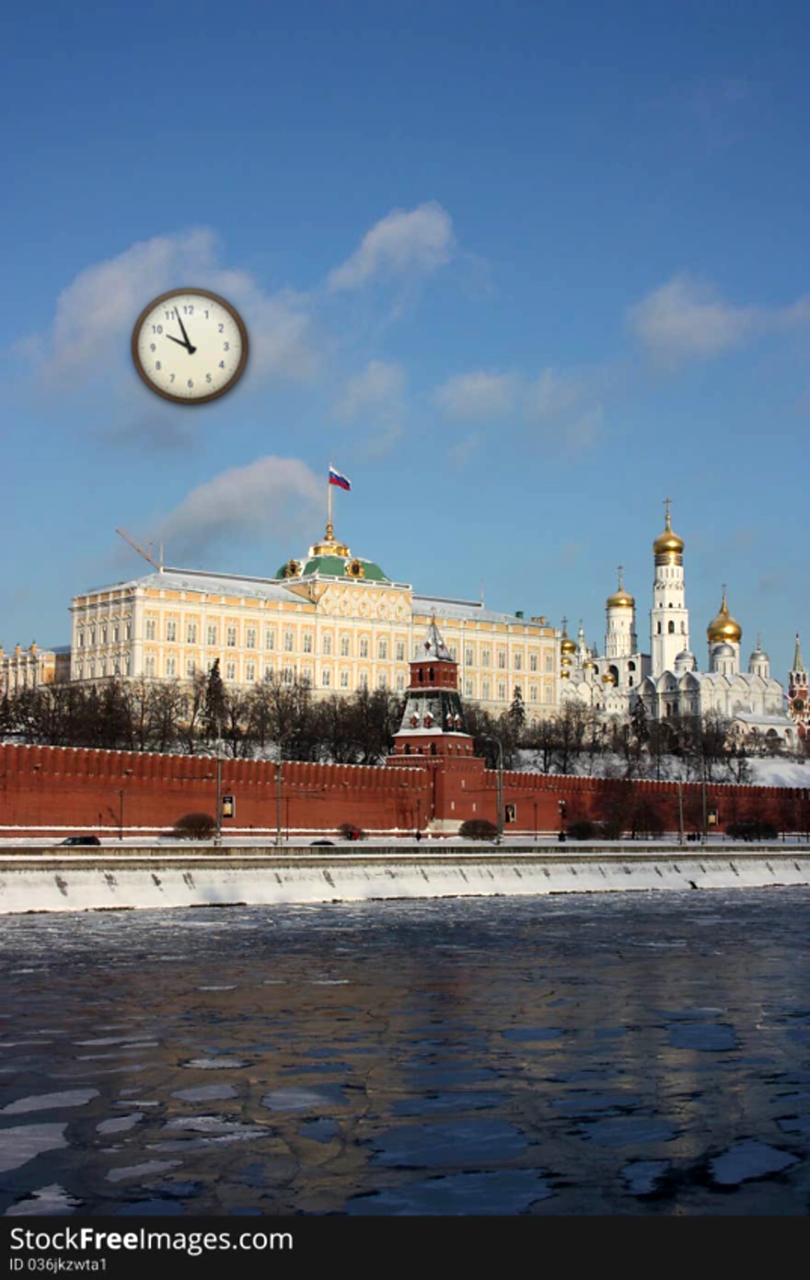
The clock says 9:57
